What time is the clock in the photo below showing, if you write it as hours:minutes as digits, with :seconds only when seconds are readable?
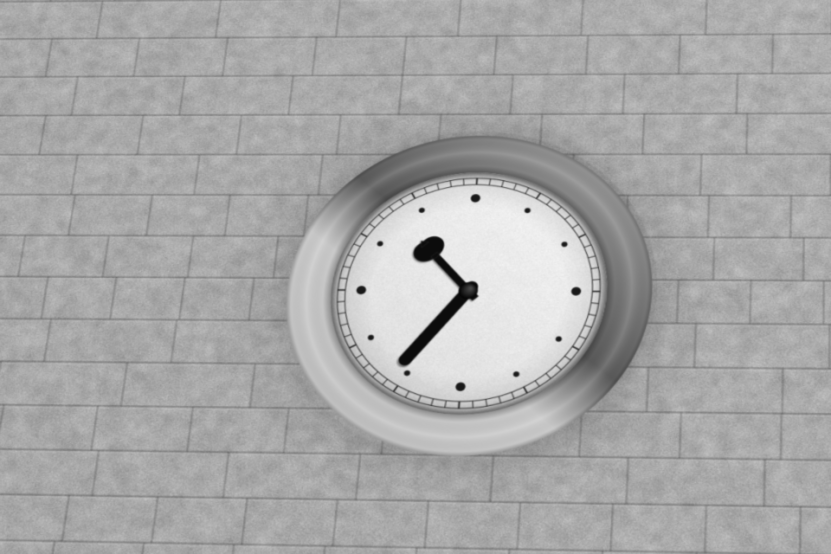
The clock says 10:36
